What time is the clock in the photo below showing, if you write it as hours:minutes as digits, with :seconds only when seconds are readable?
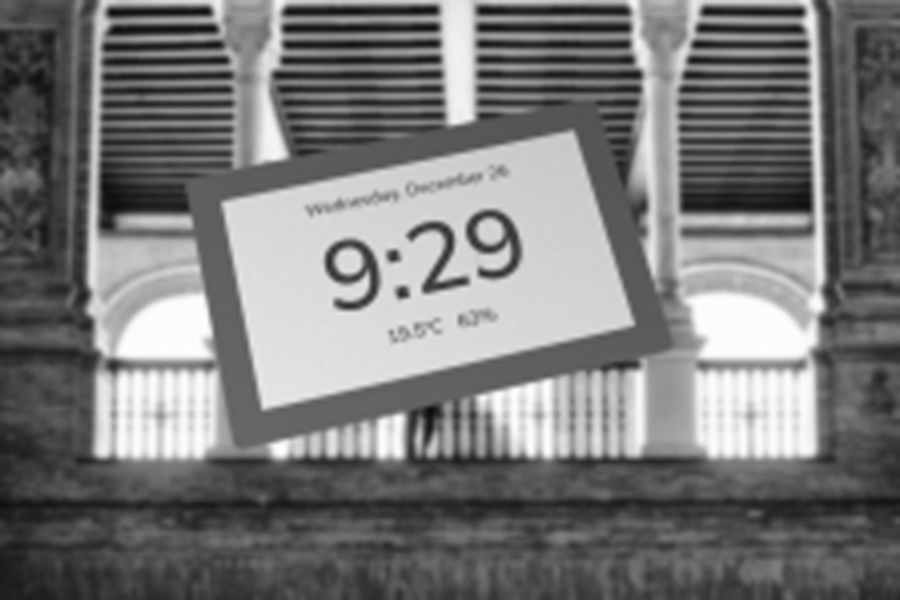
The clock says 9:29
